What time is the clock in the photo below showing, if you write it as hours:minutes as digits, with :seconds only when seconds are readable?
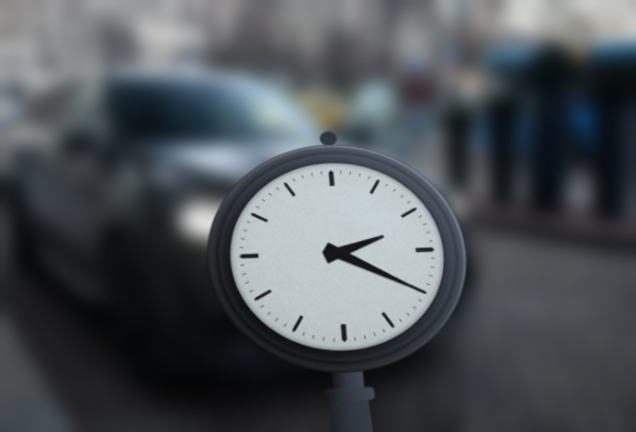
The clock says 2:20
